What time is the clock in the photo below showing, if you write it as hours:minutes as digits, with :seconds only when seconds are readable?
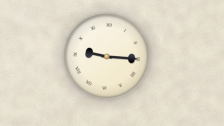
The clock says 9:15
